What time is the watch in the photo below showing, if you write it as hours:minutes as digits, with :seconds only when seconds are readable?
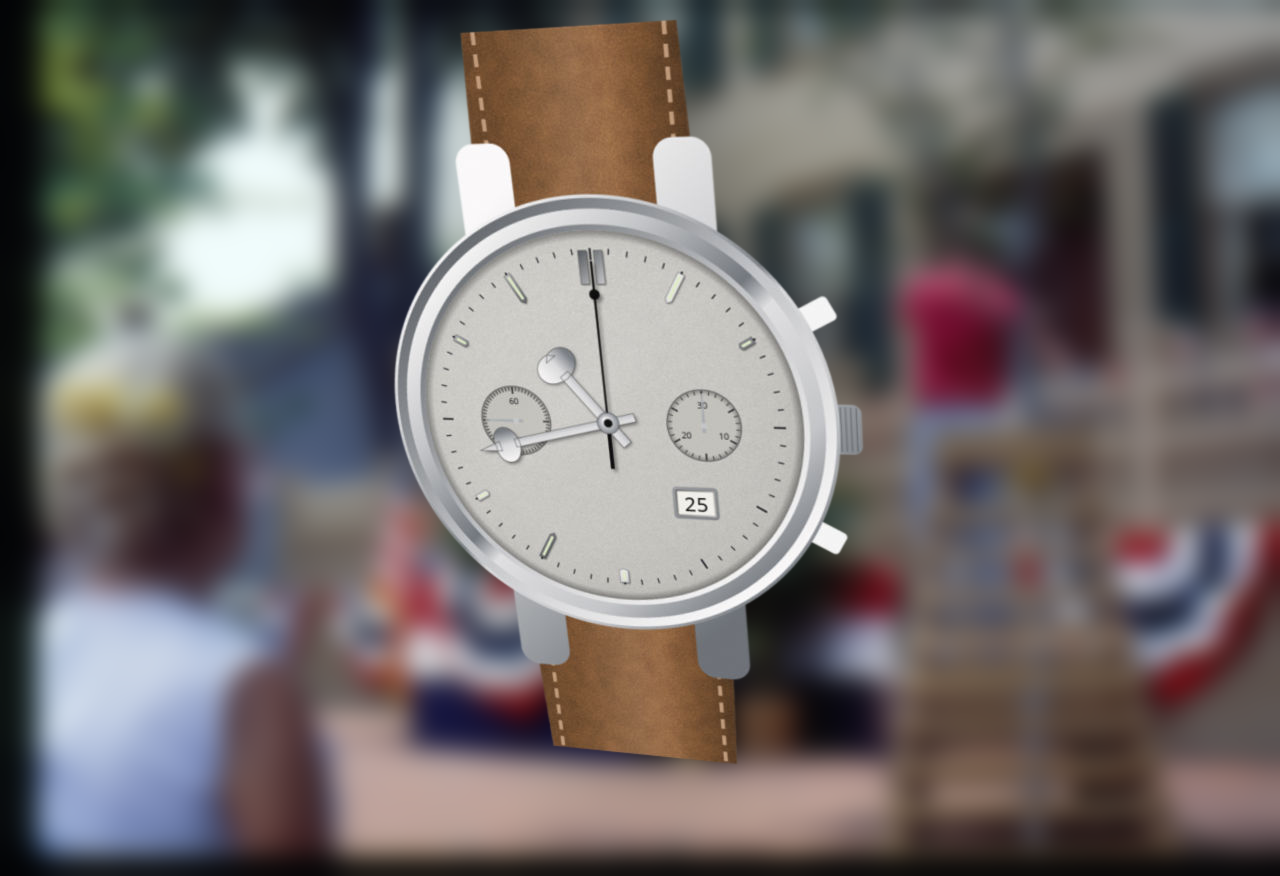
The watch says 10:42:45
